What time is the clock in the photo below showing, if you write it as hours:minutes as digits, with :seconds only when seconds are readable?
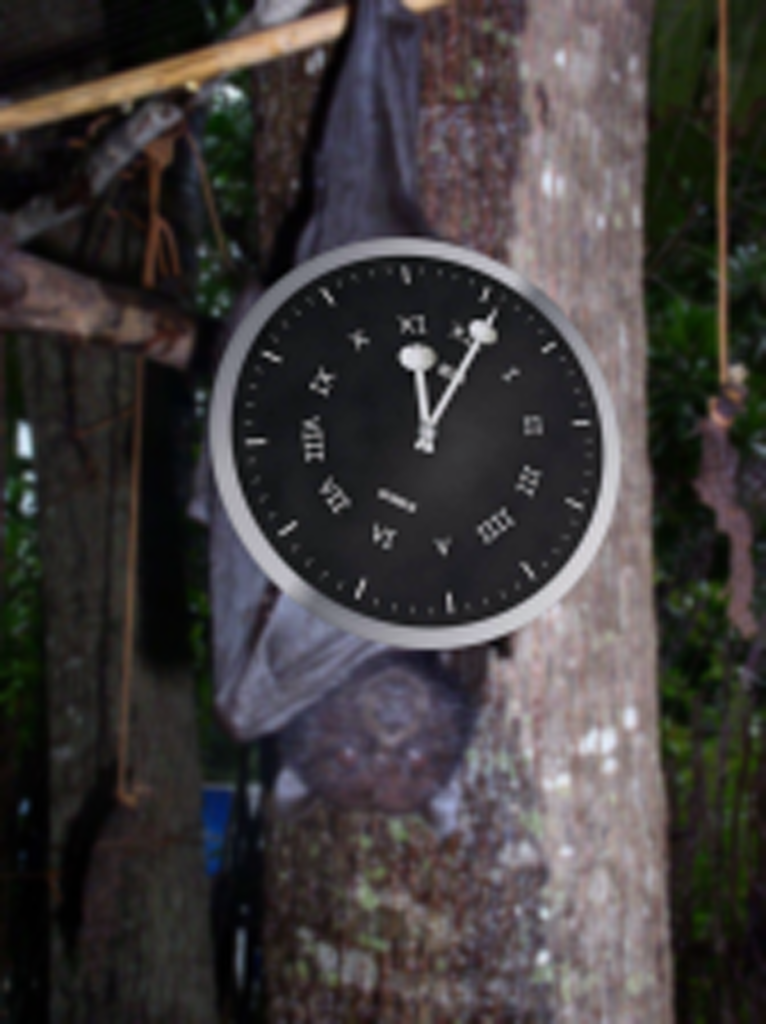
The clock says 11:01
